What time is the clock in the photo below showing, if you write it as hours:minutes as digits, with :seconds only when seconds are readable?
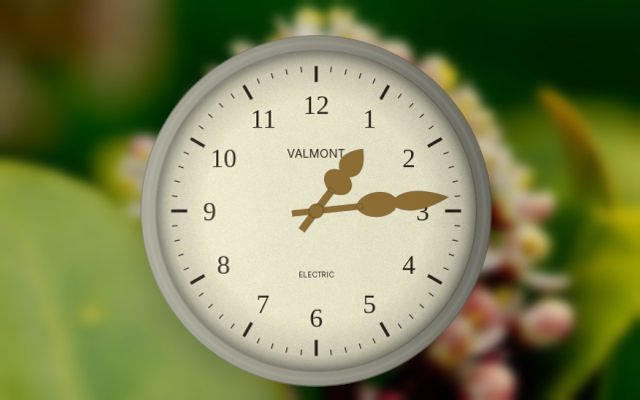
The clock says 1:14
